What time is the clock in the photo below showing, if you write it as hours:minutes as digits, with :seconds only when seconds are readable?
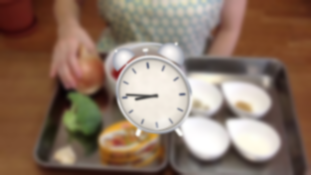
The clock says 8:46
